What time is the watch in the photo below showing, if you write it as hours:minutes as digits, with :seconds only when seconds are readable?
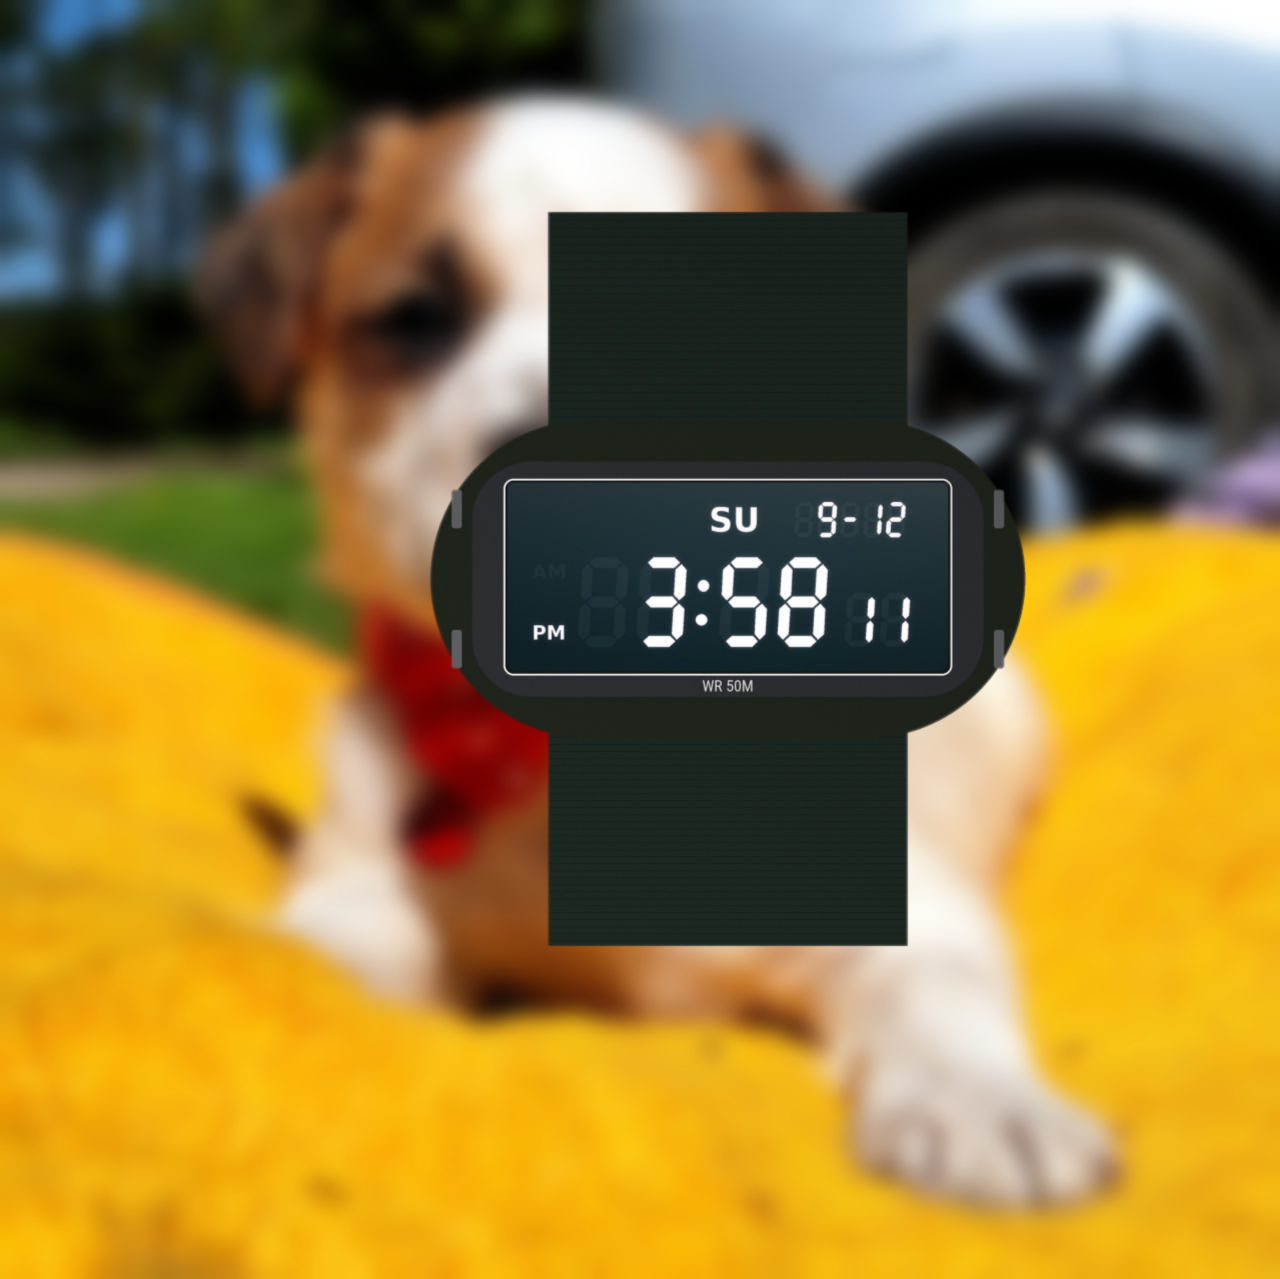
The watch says 3:58:11
